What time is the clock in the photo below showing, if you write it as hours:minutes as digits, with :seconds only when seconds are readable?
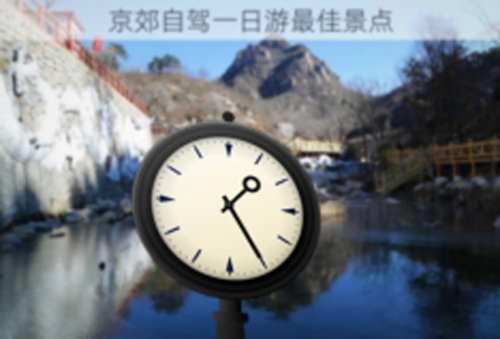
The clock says 1:25
